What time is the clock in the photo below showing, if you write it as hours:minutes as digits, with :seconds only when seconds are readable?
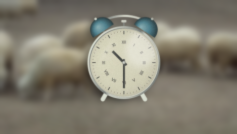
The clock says 10:30
